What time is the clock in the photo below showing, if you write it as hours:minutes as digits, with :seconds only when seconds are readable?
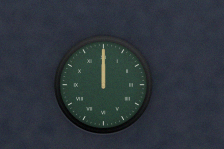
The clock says 12:00
